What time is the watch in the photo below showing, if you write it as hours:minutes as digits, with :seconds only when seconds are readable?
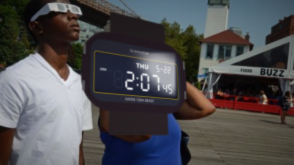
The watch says 2:07:45
